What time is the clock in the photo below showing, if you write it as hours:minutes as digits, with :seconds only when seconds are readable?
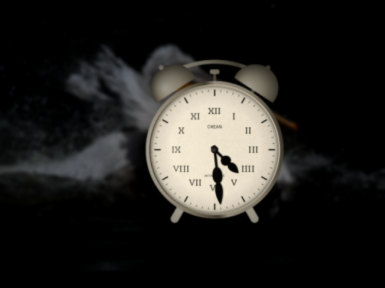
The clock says 4:29
